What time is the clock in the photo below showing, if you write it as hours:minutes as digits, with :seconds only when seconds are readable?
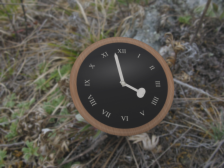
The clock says 3:58
